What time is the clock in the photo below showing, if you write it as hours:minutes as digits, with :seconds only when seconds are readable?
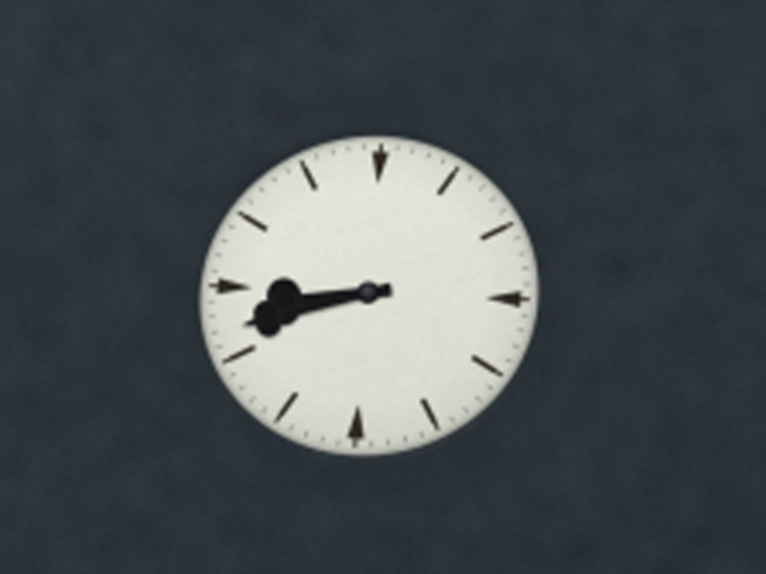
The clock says 8:42
